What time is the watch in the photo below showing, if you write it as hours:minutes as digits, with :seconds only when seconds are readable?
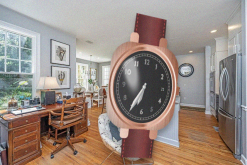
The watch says 6:35
